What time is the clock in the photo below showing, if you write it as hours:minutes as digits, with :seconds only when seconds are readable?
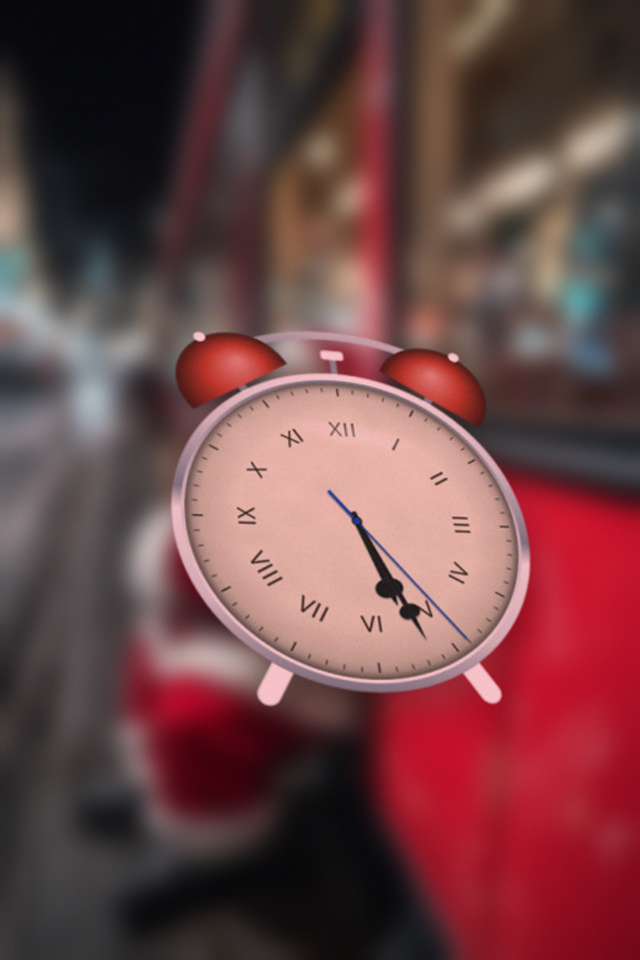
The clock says 5:26:24
